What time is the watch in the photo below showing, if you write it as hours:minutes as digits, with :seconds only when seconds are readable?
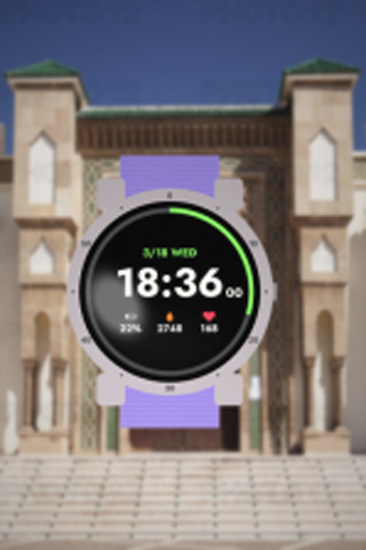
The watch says 18:36
